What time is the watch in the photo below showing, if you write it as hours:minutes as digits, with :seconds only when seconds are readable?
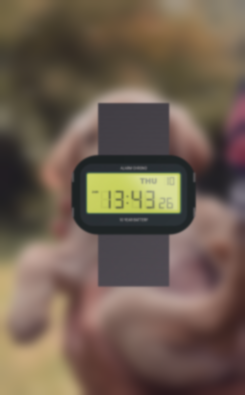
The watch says 13:43:26
